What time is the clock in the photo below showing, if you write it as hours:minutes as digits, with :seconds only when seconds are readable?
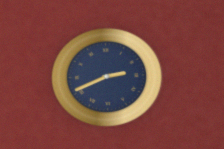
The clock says 2:41
